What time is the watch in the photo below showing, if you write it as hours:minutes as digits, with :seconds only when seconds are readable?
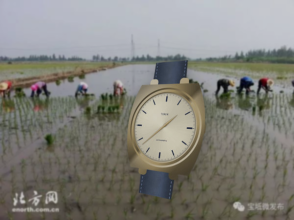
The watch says 1:38
